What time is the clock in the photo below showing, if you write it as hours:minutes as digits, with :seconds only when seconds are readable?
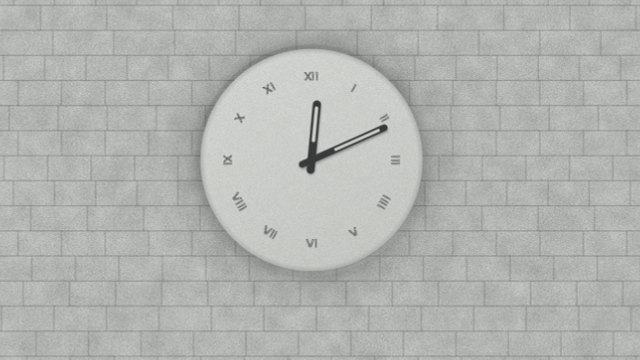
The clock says 12:11
